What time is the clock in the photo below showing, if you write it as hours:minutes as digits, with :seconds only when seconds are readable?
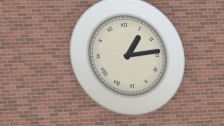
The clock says 1:14
